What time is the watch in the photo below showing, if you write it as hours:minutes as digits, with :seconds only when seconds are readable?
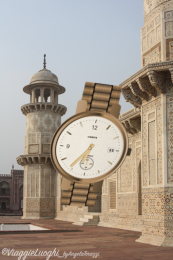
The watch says 6:36
